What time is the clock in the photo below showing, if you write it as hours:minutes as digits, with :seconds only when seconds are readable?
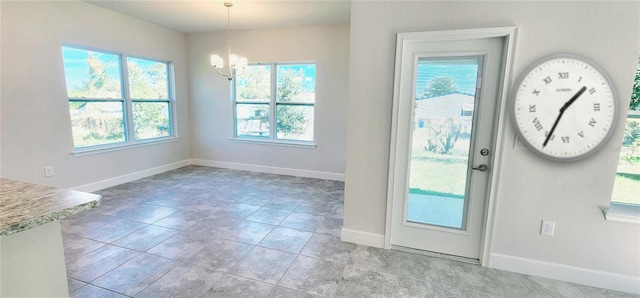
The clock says 1:35
